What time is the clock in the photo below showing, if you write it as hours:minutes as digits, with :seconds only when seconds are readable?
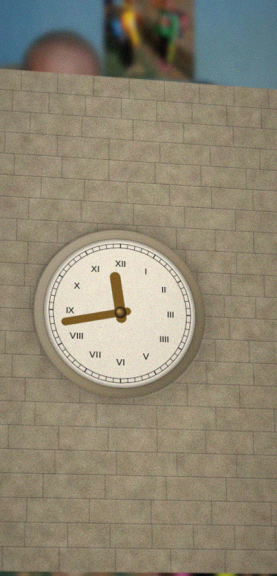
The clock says 11:43
